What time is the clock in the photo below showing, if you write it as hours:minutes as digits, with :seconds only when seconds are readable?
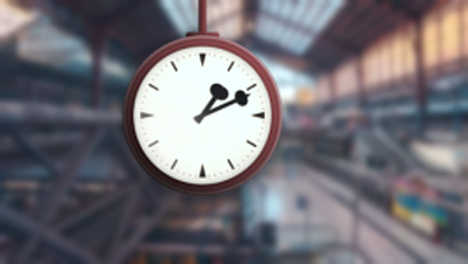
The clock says 1:11
